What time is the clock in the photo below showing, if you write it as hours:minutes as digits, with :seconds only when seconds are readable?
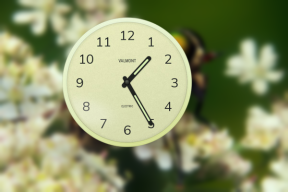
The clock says 1:25
